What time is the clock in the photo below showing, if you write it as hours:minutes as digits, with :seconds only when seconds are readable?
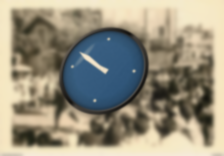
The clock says 9:50
